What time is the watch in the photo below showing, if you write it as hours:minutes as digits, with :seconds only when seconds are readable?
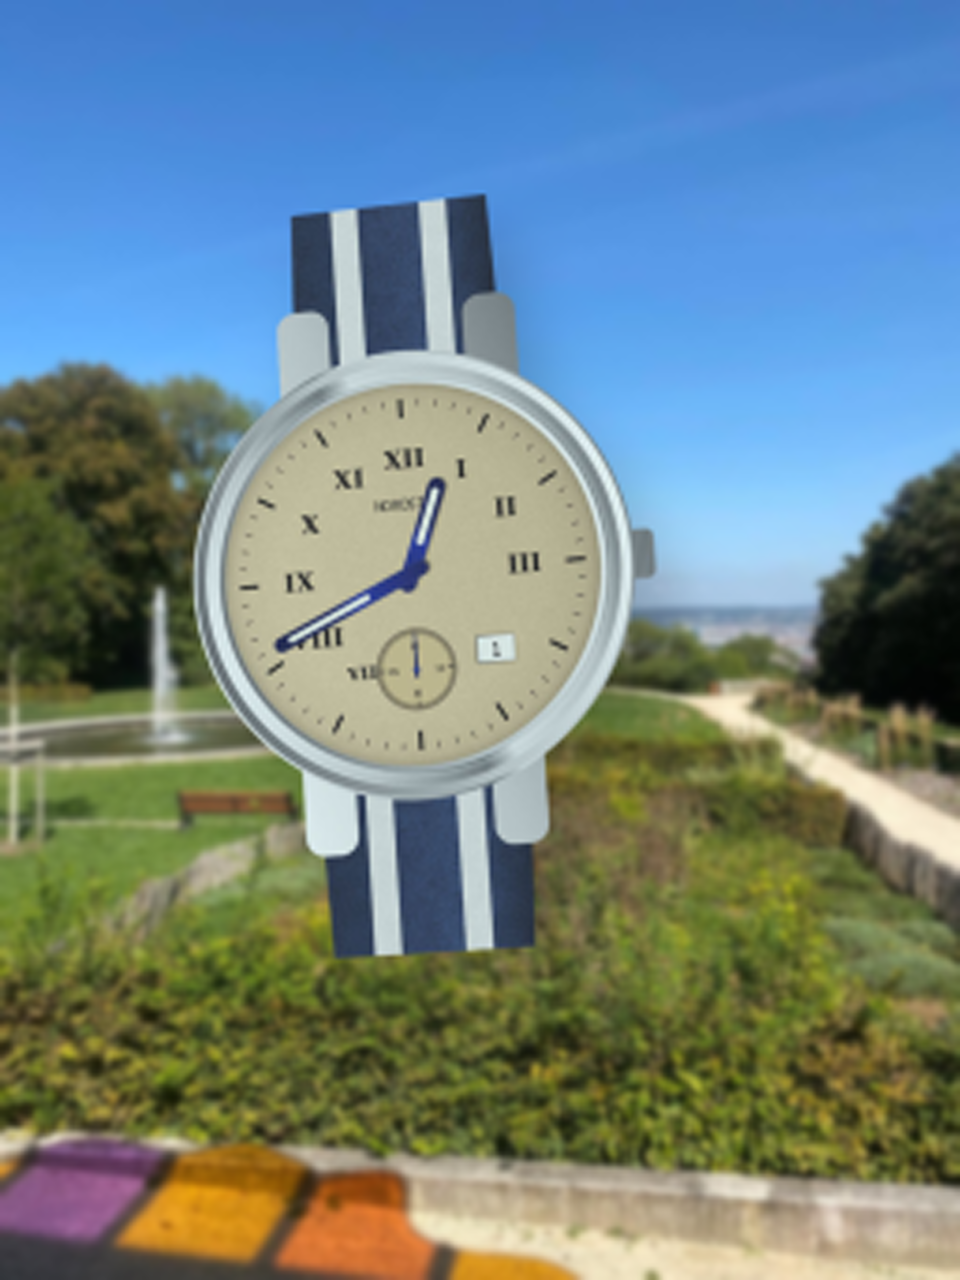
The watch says 12:41
